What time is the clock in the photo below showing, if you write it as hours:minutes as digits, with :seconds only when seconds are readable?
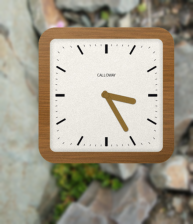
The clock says 3:25
